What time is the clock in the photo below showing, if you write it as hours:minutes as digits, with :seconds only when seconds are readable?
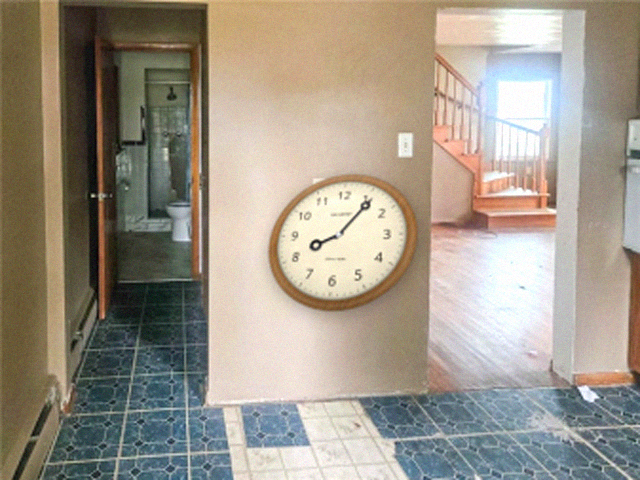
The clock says 8:06
